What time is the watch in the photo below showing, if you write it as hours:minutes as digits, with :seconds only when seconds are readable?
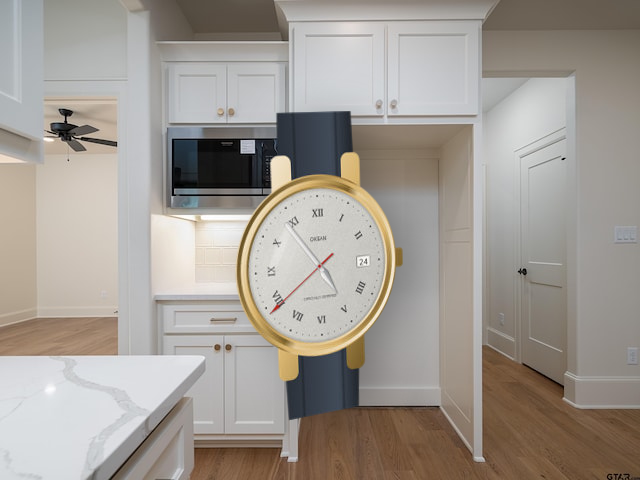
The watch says 4:53:39
